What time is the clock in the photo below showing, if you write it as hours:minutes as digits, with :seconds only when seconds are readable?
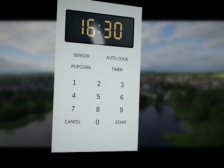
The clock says 16:30
